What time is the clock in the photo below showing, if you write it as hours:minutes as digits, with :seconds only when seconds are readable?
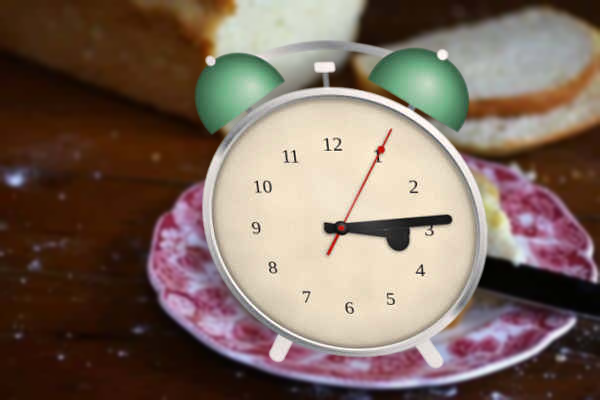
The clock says 3:14:05
